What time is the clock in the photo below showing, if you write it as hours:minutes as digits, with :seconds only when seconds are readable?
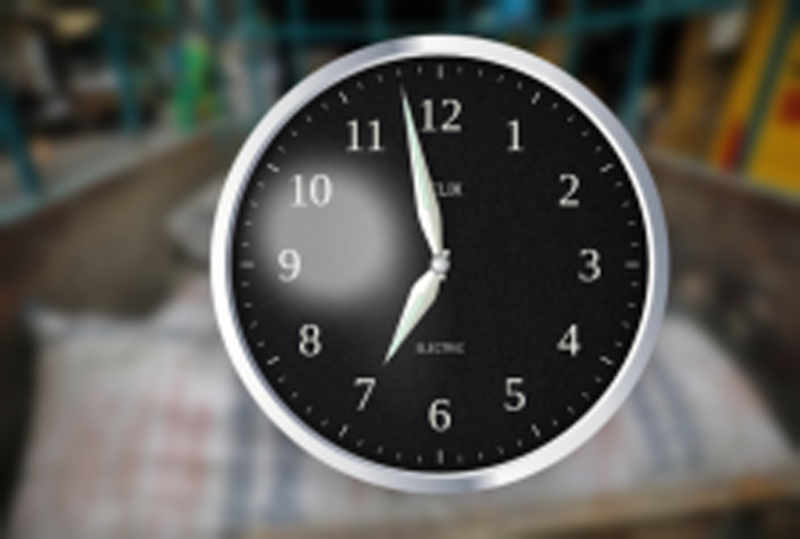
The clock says 6:58
